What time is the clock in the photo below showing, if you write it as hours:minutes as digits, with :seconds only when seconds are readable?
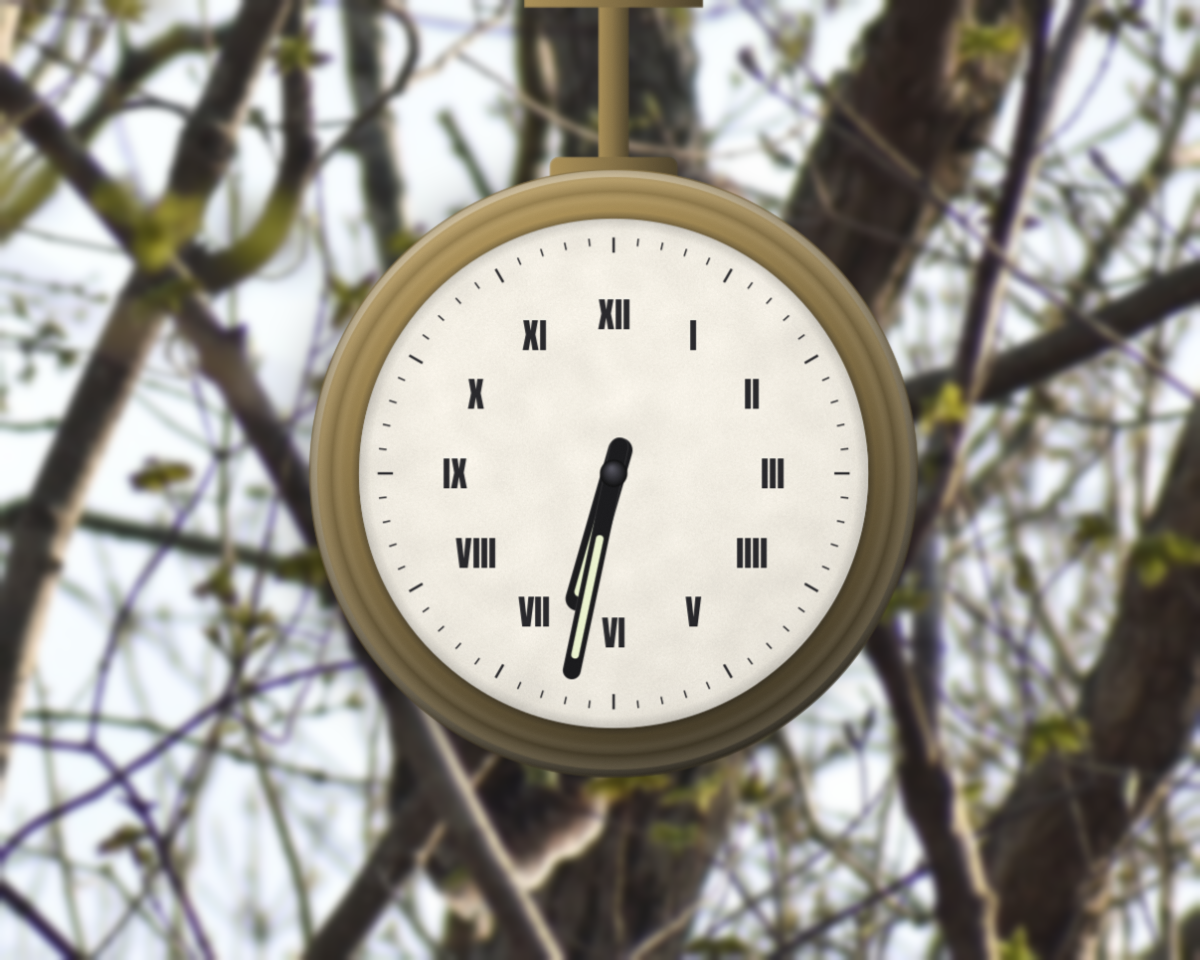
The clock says 6:32
